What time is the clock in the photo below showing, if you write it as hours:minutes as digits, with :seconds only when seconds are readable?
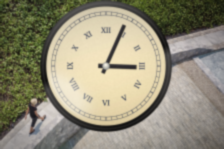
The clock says 3:04
